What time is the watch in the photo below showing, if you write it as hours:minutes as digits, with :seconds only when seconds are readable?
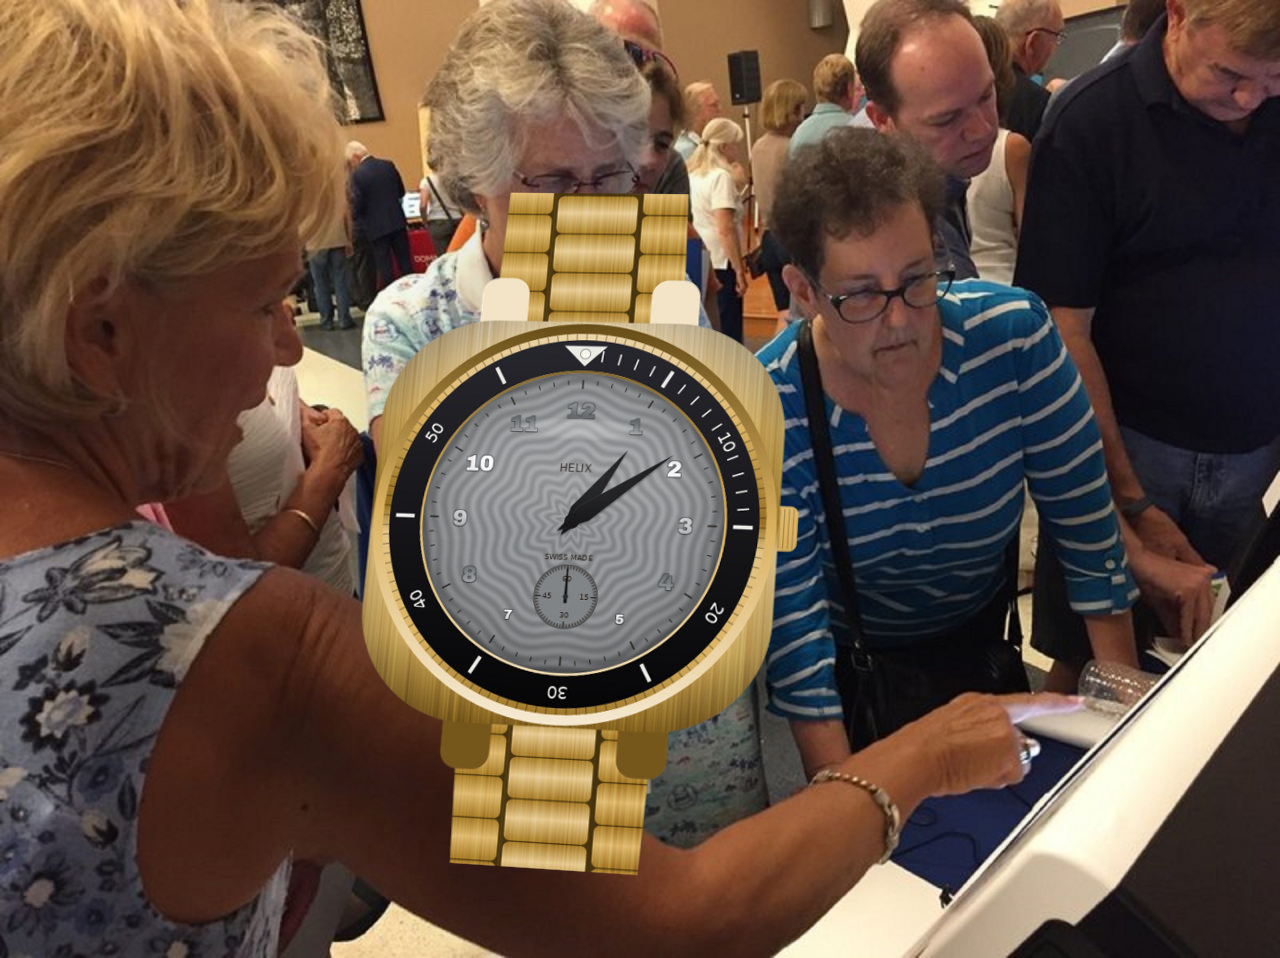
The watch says 1:09
